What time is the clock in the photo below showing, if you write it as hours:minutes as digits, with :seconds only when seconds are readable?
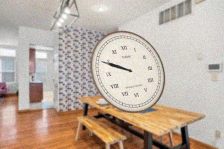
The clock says 9:49
